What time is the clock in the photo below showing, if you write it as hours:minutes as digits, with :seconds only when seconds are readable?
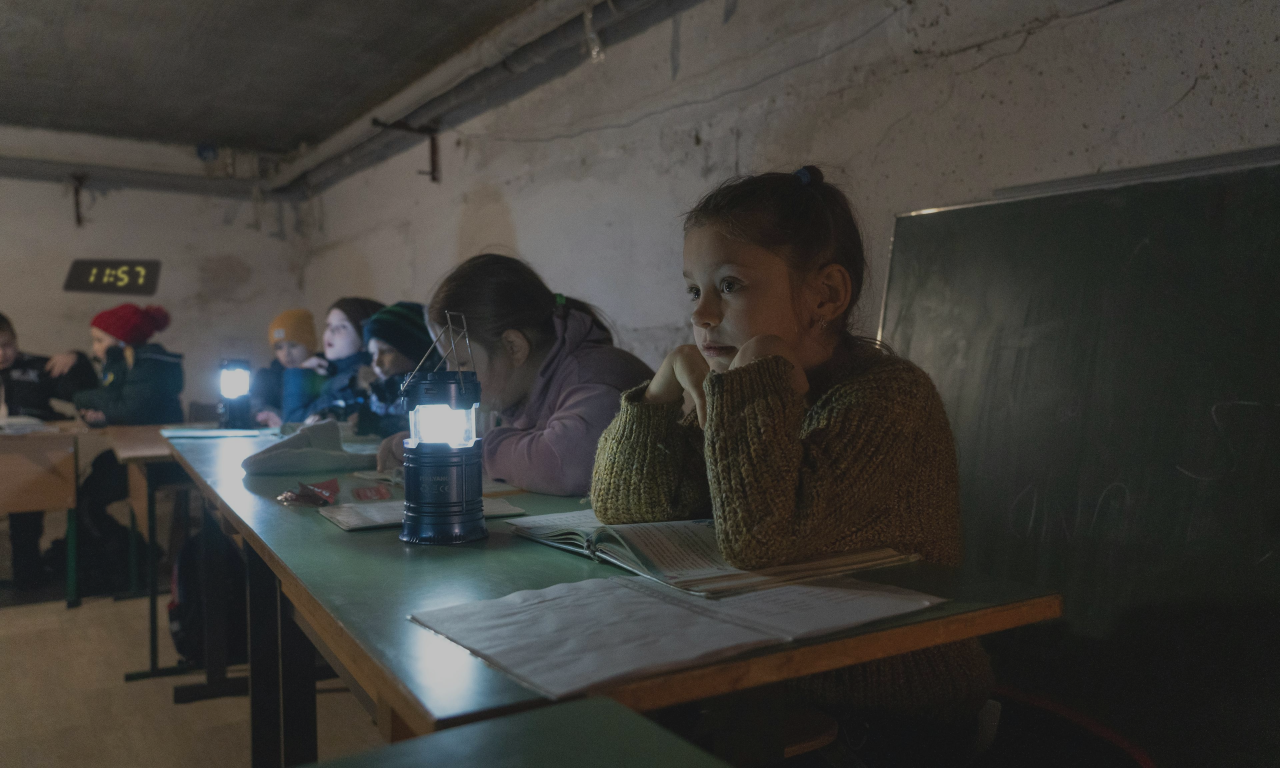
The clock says 11:57
